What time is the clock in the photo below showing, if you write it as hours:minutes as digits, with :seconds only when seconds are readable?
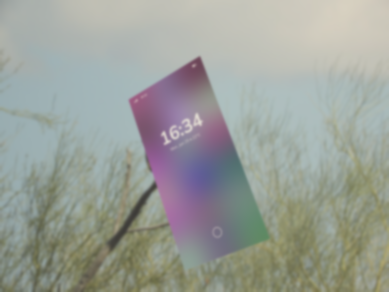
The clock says 16:34
